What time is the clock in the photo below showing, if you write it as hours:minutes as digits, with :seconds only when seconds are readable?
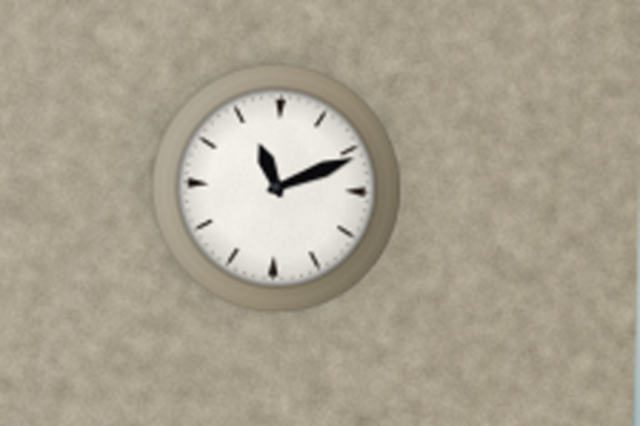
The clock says 11:11
